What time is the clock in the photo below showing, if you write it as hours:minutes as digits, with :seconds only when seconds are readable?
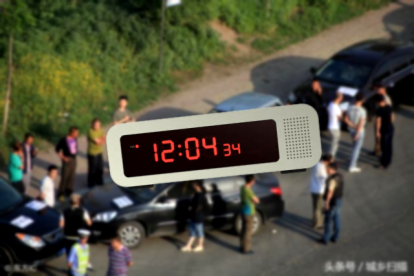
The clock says 12:04:34
